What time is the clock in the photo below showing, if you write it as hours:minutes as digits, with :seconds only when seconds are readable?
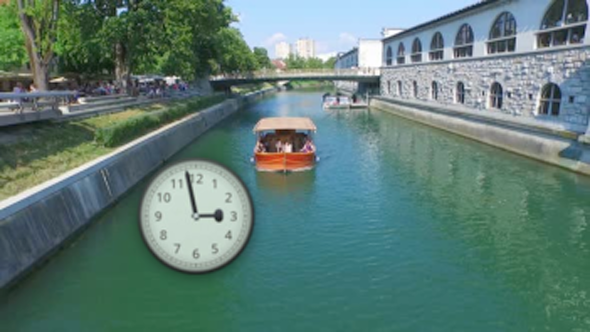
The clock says 2:58
